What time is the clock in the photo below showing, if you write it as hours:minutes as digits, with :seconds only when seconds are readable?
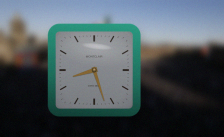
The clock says 8:27
